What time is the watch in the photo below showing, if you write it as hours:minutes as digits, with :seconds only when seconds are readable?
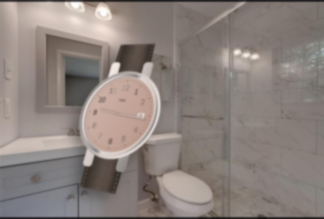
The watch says 9:16
